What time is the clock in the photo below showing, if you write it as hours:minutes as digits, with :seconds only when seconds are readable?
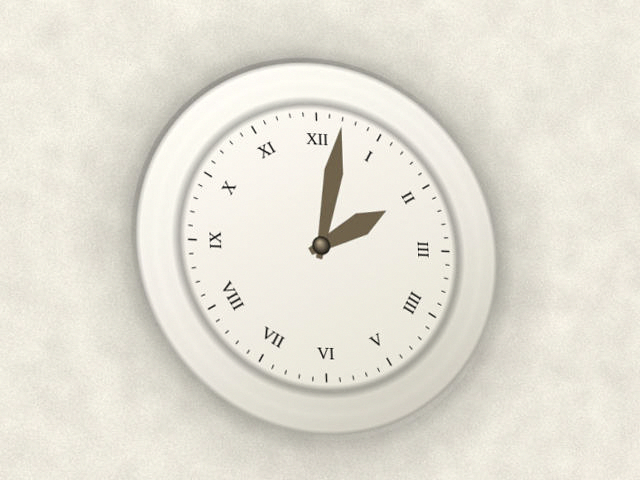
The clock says 2:02
